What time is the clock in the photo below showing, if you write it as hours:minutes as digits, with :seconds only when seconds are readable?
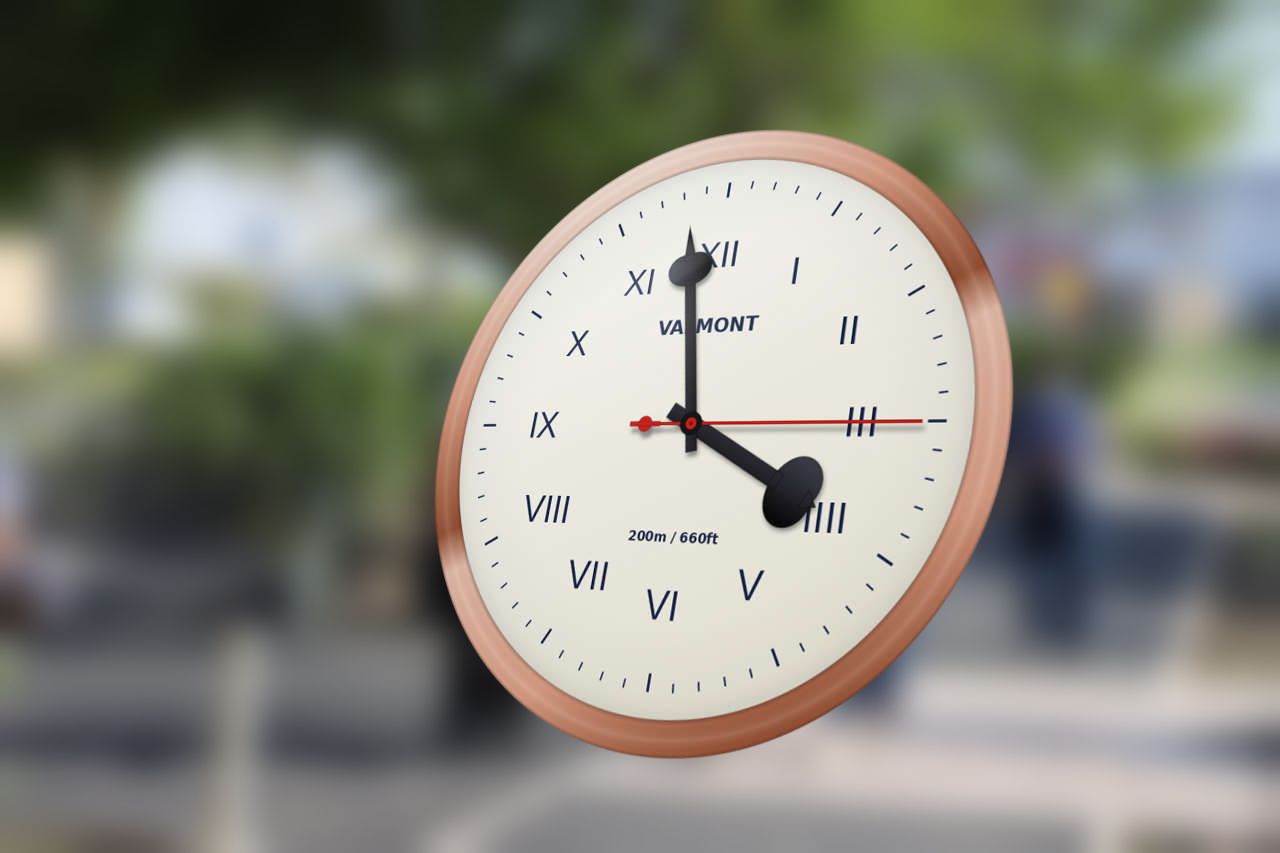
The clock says 3:58:15
